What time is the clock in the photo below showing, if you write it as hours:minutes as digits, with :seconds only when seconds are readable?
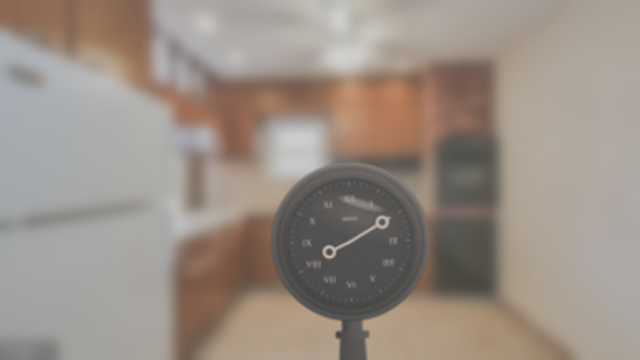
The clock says 8:10
